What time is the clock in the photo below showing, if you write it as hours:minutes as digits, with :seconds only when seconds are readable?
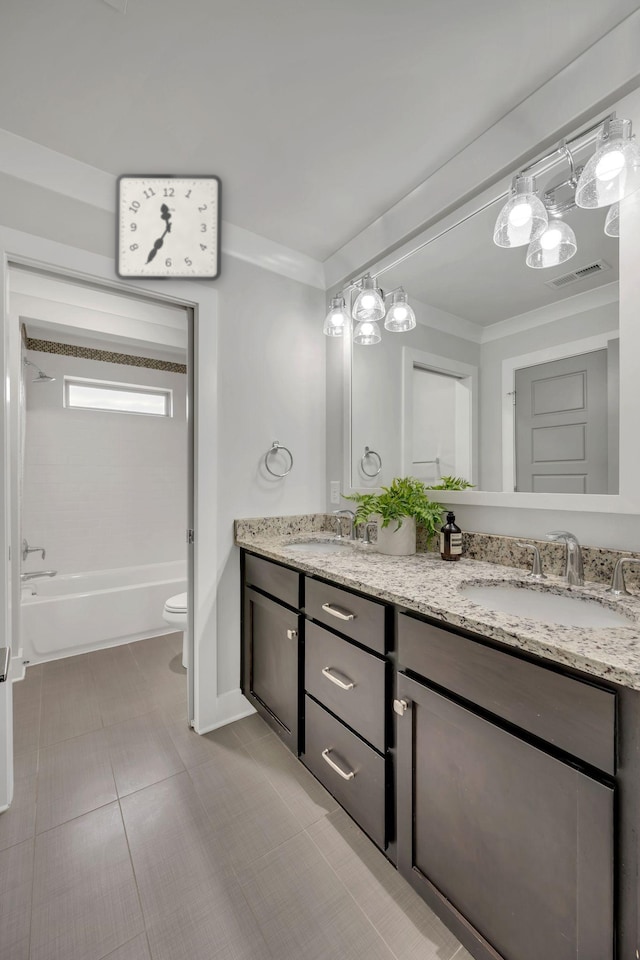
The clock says 11:35
